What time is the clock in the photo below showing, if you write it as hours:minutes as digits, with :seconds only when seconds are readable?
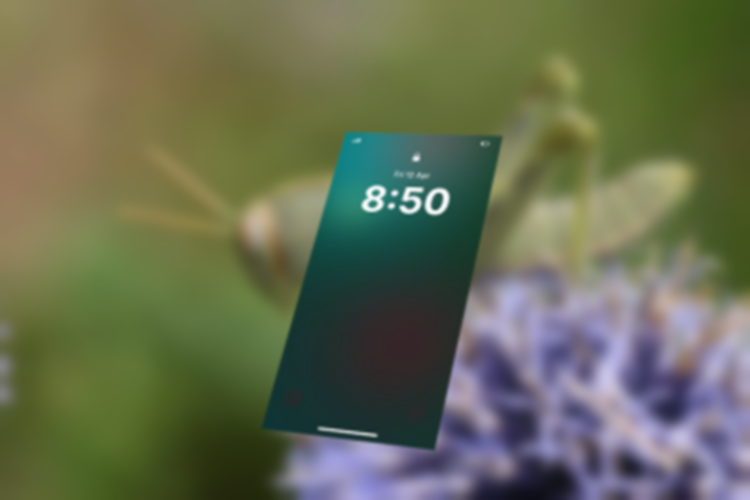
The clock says 8:50
